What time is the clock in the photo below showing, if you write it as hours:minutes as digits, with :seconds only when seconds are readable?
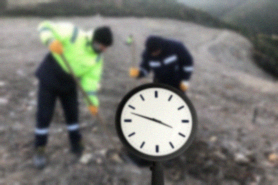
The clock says 3:48
